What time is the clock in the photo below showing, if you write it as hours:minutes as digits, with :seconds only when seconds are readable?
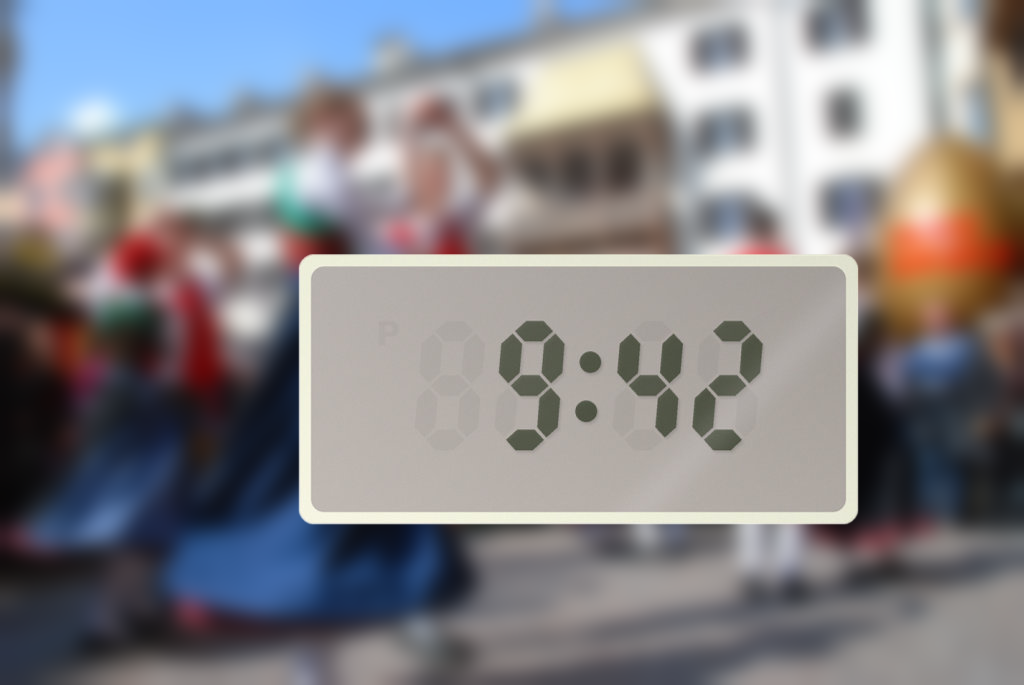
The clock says 9:42
